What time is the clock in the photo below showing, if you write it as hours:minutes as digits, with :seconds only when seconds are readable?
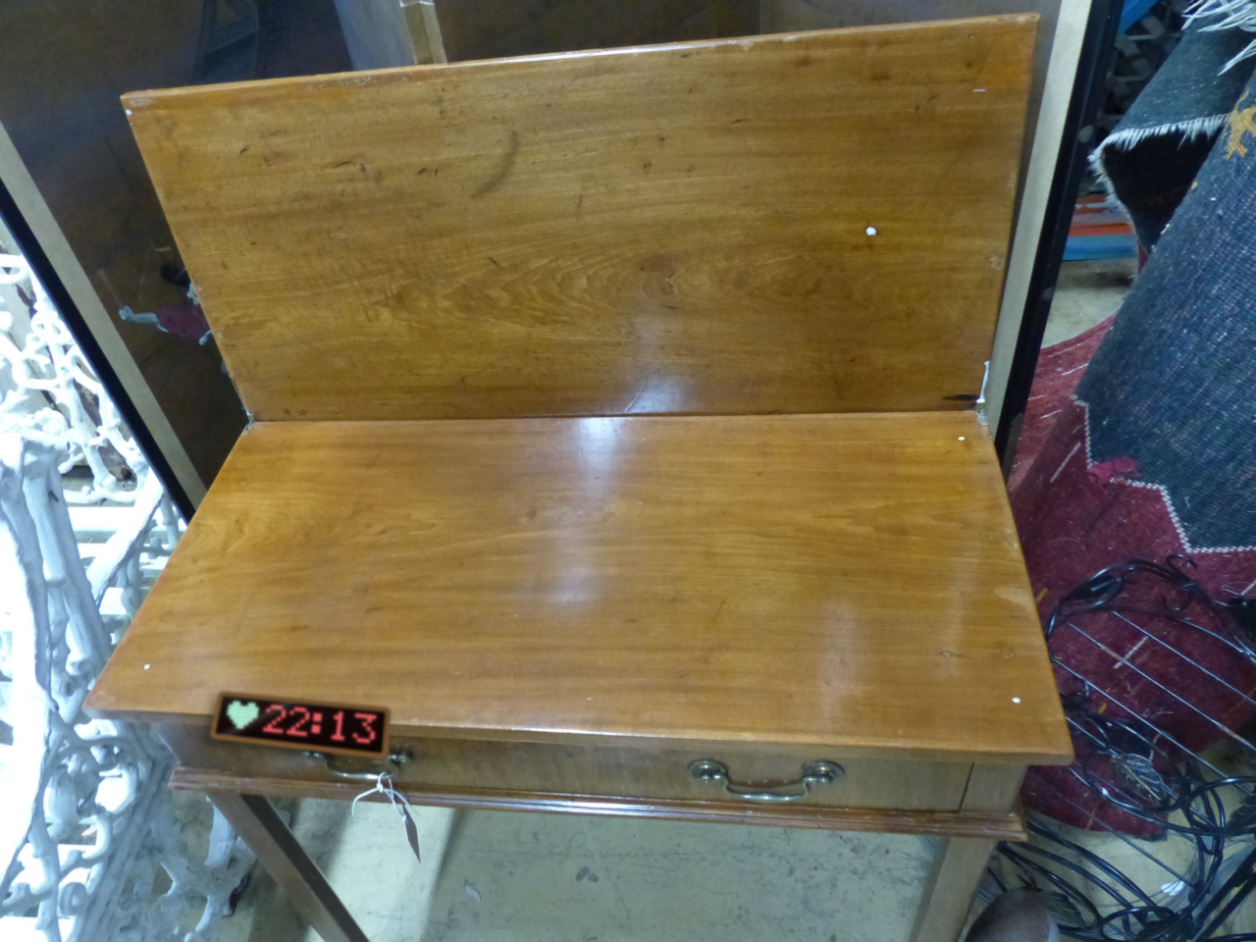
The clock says 22:13
